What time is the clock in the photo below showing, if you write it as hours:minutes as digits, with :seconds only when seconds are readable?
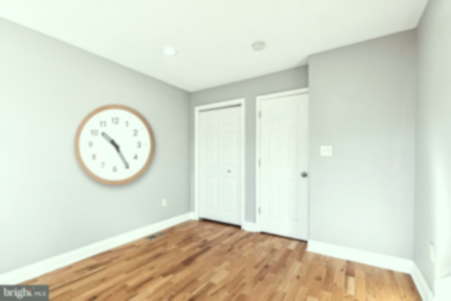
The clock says 10:25
